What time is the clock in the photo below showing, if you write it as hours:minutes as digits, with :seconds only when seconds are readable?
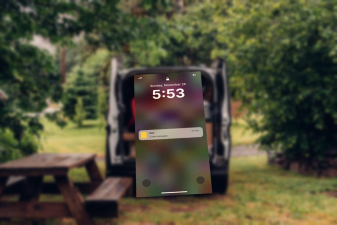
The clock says 5:53
